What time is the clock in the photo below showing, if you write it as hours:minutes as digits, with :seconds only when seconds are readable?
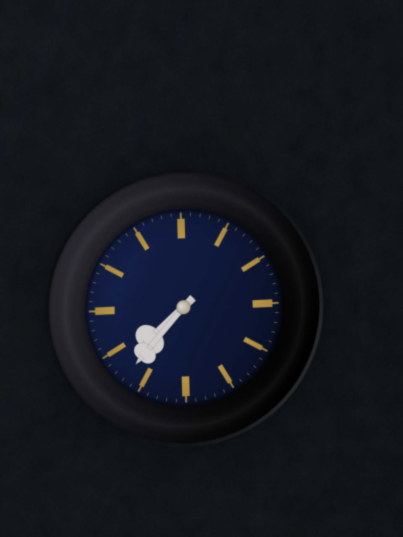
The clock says 7:37
